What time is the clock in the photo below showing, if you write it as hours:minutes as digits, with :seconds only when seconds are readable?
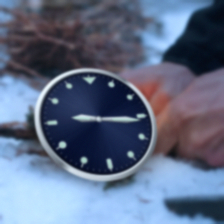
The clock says 9:16
